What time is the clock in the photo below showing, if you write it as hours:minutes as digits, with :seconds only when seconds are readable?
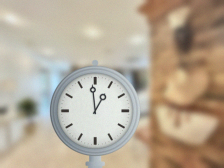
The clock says 12:59
